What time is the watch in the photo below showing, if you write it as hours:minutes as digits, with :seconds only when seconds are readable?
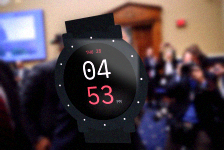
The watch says 4:53
